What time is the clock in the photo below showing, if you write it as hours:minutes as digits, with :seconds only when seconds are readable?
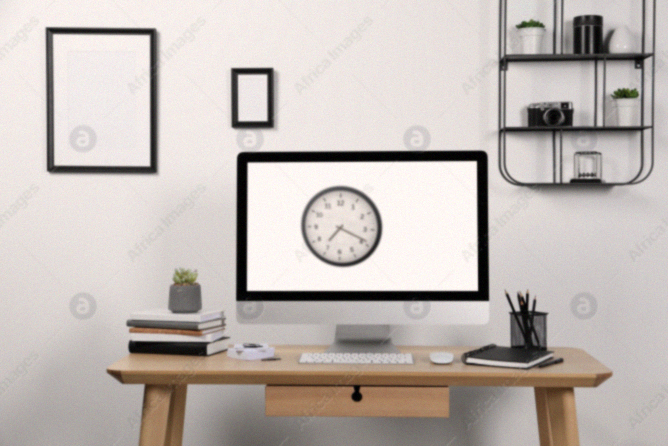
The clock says 7:19
